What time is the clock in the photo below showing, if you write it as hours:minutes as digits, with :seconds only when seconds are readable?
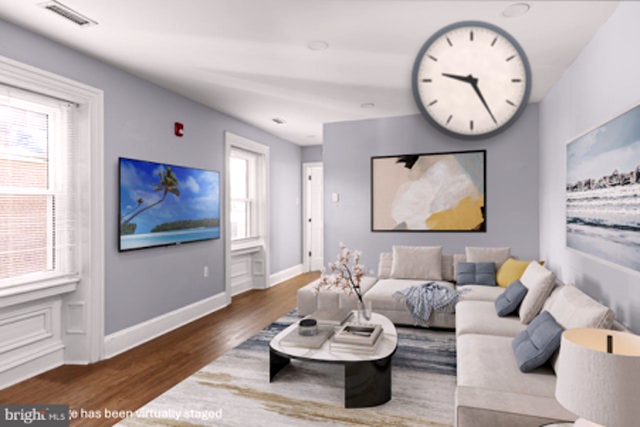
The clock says 9:25
